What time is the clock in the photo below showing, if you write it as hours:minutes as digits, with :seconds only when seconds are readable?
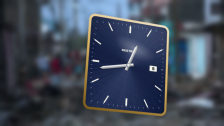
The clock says 12:43
